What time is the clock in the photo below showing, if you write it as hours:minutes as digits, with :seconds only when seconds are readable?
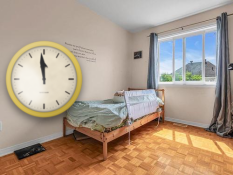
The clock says 11:59
